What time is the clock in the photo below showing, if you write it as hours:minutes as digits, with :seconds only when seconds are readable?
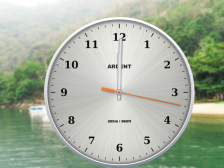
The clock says 12:00:17
